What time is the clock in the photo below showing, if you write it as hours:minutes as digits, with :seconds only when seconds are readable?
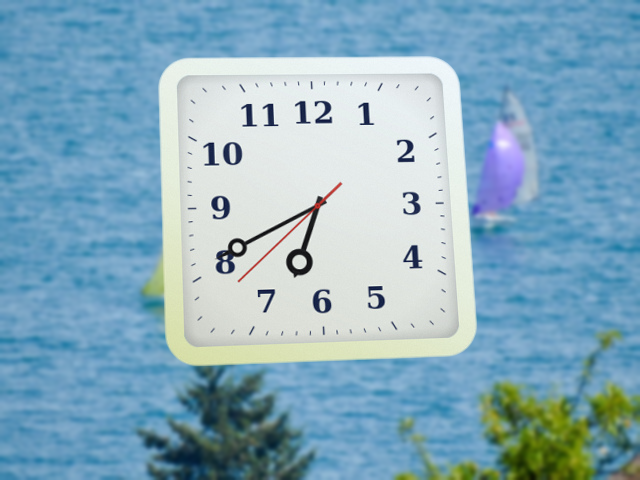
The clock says 6:40:38
